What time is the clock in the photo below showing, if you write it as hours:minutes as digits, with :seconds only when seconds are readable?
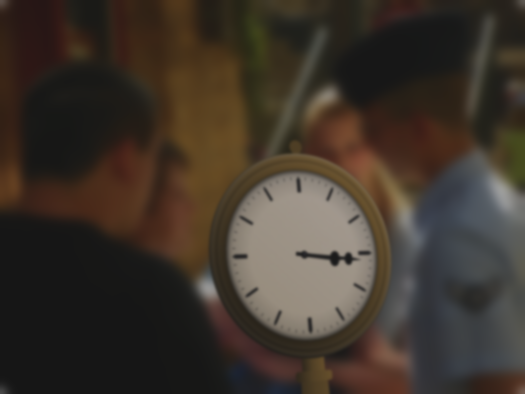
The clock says 3:16
